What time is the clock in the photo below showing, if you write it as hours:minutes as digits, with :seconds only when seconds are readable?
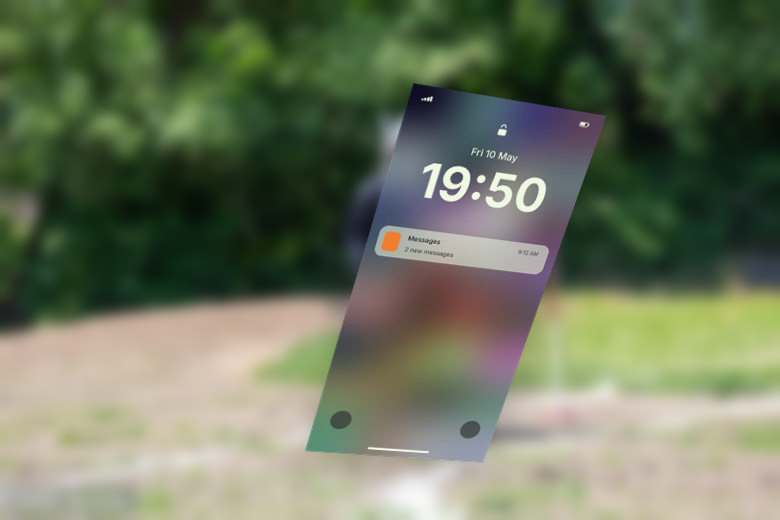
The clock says 19:50
